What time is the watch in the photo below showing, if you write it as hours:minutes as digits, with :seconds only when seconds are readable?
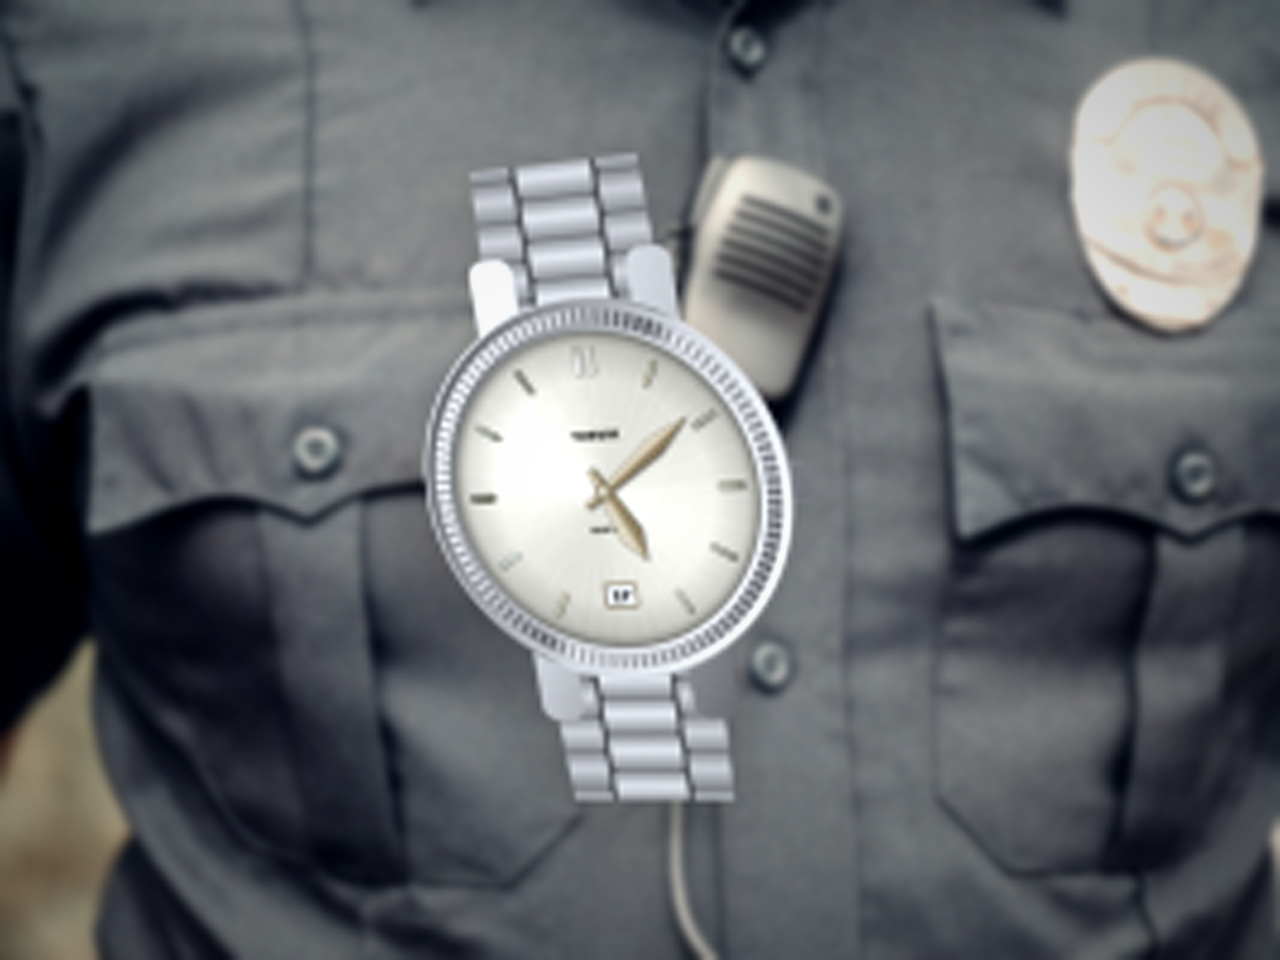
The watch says 5:09
